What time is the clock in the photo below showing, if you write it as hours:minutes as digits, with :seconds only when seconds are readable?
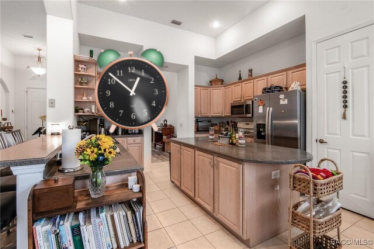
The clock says 12:52
